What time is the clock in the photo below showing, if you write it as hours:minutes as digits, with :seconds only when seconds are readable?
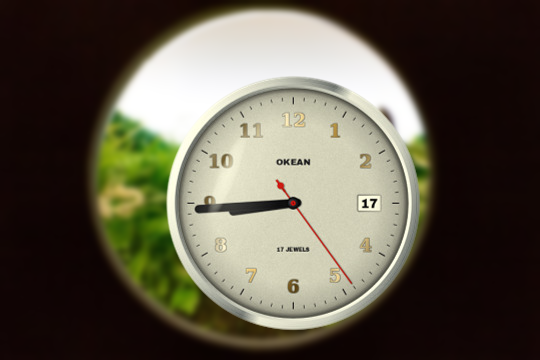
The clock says 8:44:24
